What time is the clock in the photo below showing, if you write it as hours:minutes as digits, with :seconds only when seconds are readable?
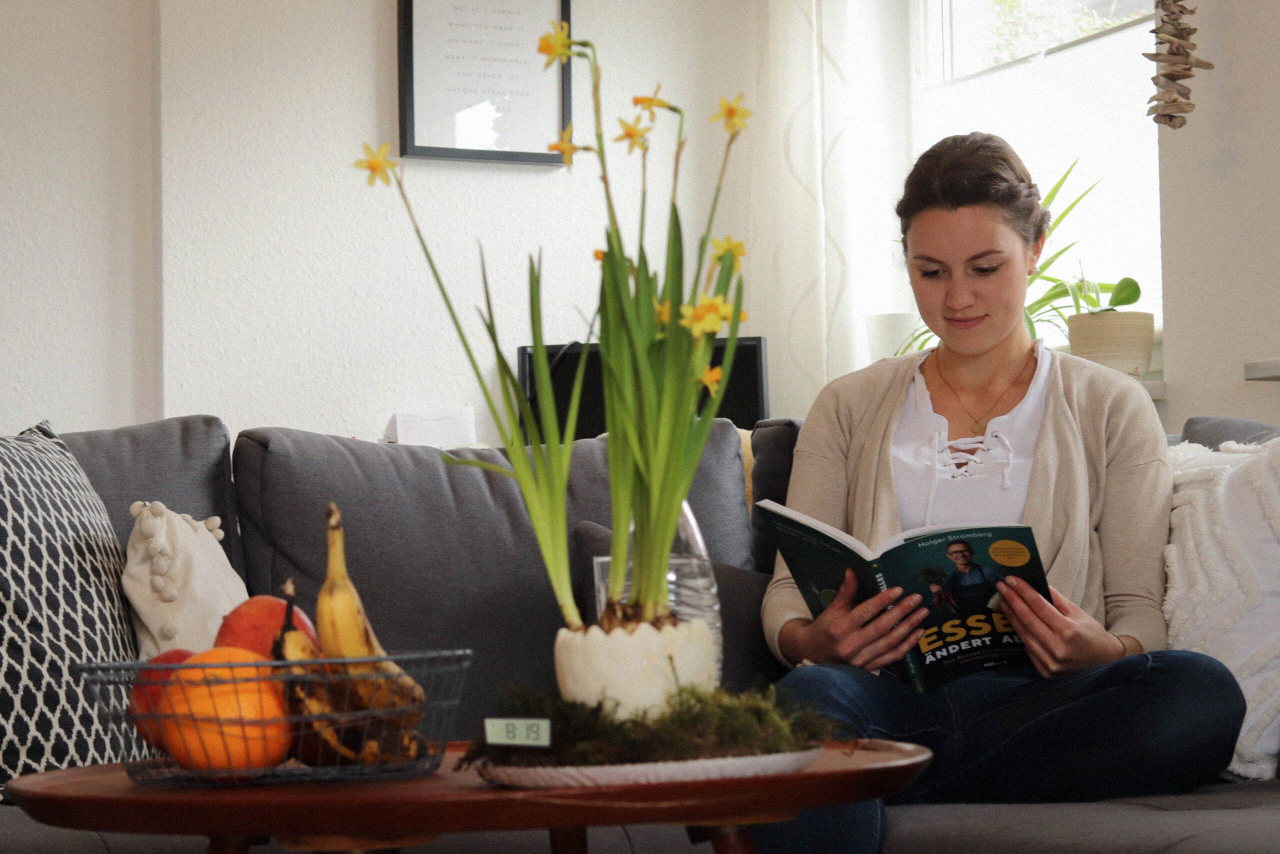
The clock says 8:19
